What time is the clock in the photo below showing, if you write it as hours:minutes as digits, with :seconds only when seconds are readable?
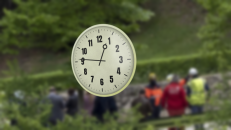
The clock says 12:46
